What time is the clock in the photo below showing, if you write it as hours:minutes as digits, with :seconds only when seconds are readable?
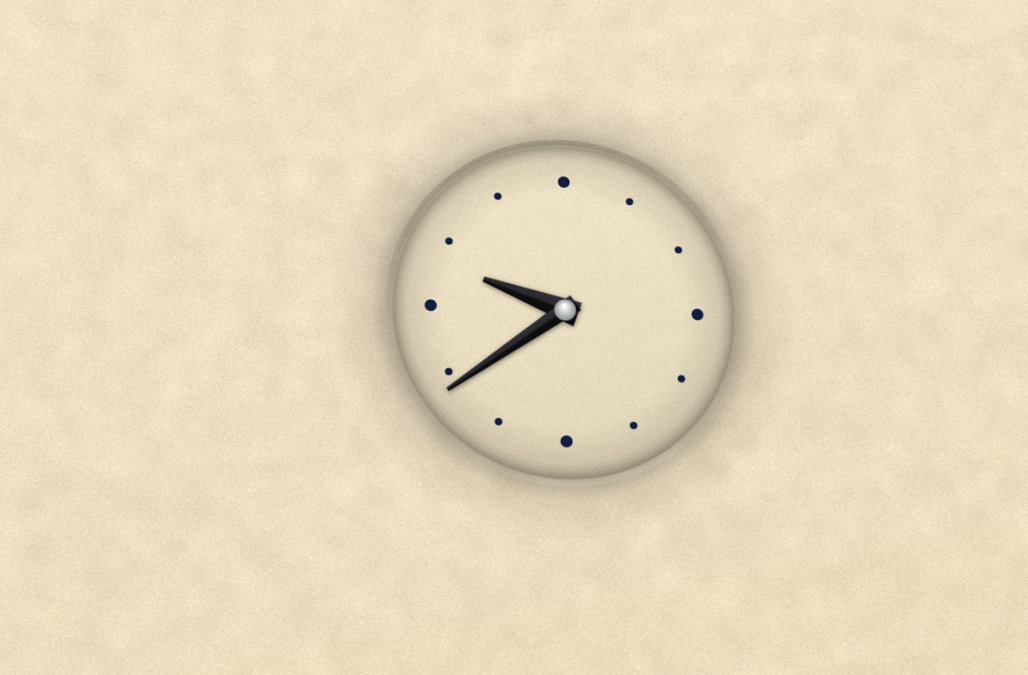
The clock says 9:39
